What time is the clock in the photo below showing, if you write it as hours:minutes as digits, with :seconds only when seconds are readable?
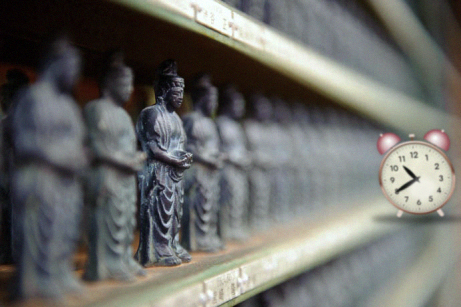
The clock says 10:40
